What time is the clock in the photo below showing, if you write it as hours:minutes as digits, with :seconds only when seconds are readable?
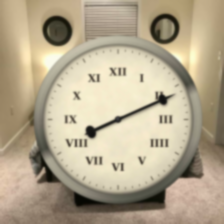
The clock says 8:11
